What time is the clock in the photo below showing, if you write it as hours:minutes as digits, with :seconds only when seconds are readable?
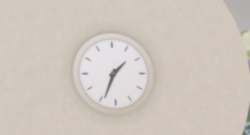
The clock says 1:34
